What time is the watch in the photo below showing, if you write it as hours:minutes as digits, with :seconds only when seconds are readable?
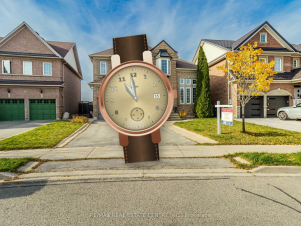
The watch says 10:59
